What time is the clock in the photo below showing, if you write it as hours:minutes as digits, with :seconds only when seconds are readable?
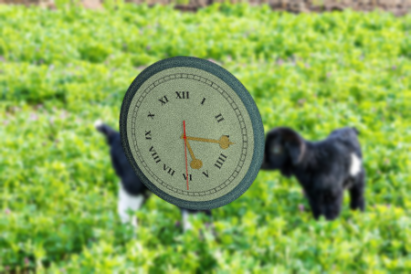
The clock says 5:15:30
